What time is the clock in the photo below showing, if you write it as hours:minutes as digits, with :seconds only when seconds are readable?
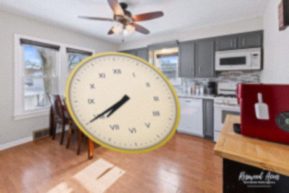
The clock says 7:40
